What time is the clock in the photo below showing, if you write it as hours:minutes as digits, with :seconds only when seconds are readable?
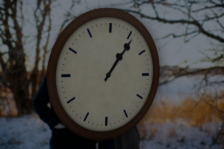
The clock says 1:06
